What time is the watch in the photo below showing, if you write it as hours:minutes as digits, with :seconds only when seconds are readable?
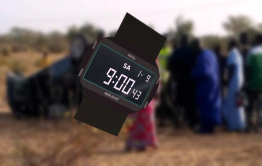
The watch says 9:00:43
